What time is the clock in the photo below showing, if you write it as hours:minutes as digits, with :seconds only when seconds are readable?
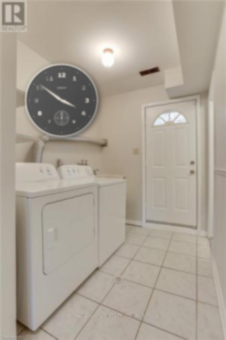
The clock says 3:51
